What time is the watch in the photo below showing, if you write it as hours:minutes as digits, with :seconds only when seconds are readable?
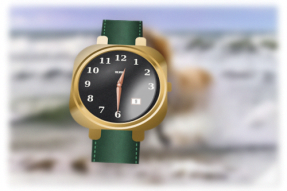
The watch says 12:30
